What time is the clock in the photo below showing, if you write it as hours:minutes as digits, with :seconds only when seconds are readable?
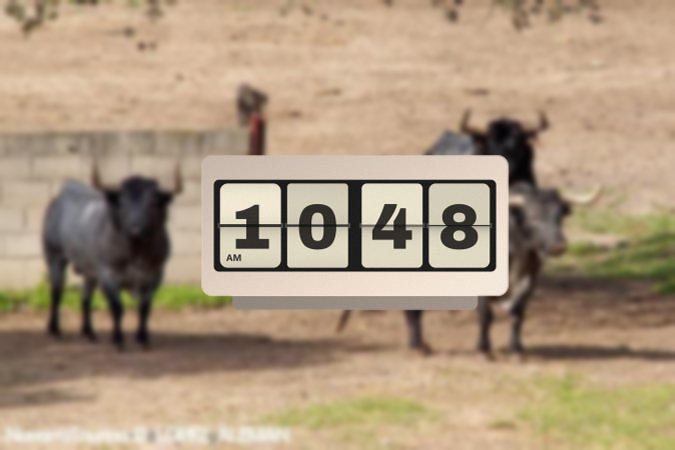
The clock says 10:48
